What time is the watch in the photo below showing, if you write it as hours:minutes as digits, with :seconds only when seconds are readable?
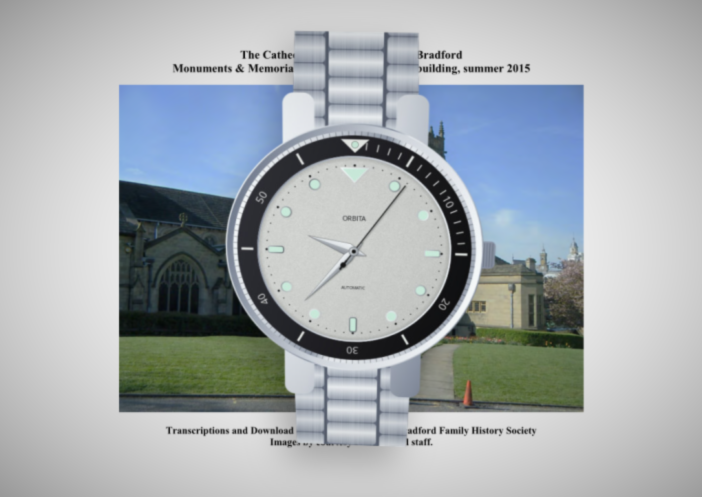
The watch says 9:37:06
